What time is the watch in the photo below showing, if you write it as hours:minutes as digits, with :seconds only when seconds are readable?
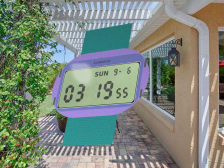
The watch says 3:19:55
